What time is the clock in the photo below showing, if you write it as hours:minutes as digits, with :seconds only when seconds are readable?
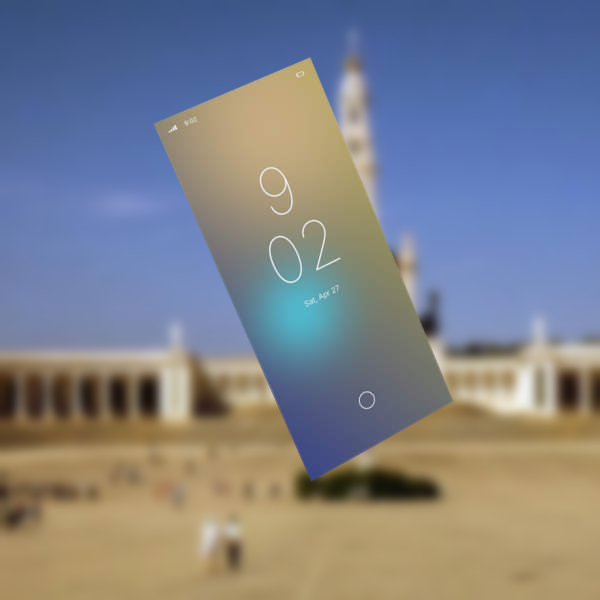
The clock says 9:02
